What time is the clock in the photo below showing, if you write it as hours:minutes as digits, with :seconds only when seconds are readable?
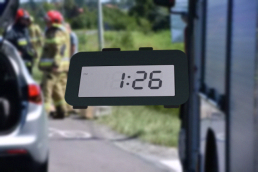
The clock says 1:26
